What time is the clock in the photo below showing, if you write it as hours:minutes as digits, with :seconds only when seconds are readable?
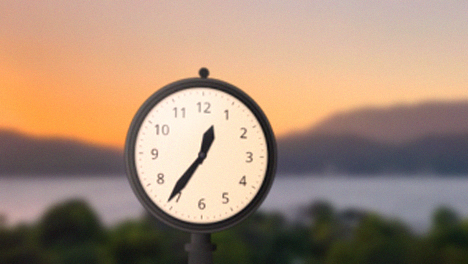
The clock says 12:36
